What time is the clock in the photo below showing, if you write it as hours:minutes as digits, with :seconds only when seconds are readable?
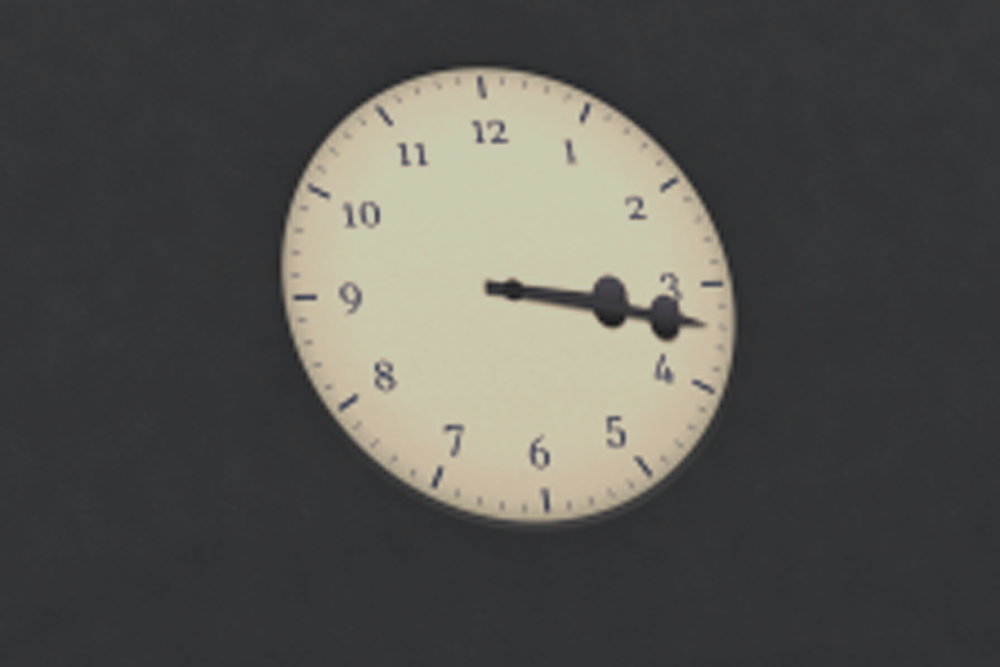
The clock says 3:17
